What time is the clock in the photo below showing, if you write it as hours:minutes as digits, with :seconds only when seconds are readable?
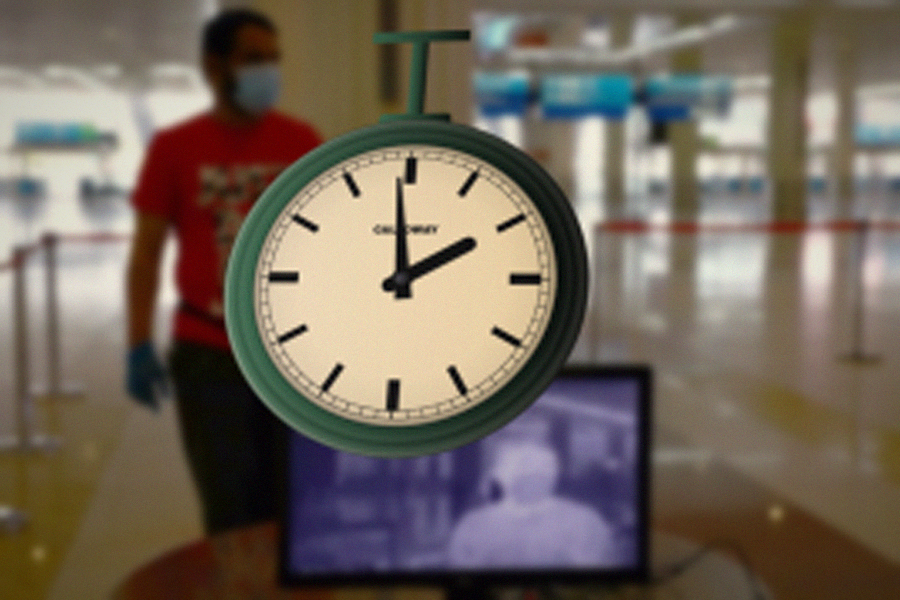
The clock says 1:59
